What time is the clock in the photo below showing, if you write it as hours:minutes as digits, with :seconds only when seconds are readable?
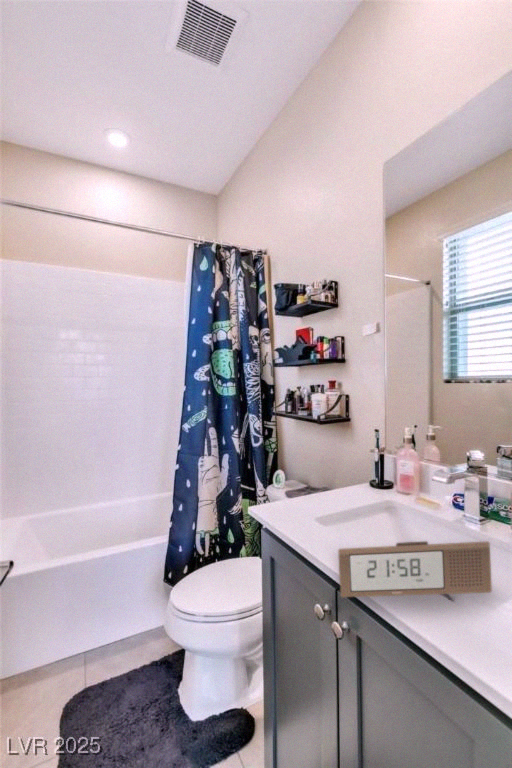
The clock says 21:58
